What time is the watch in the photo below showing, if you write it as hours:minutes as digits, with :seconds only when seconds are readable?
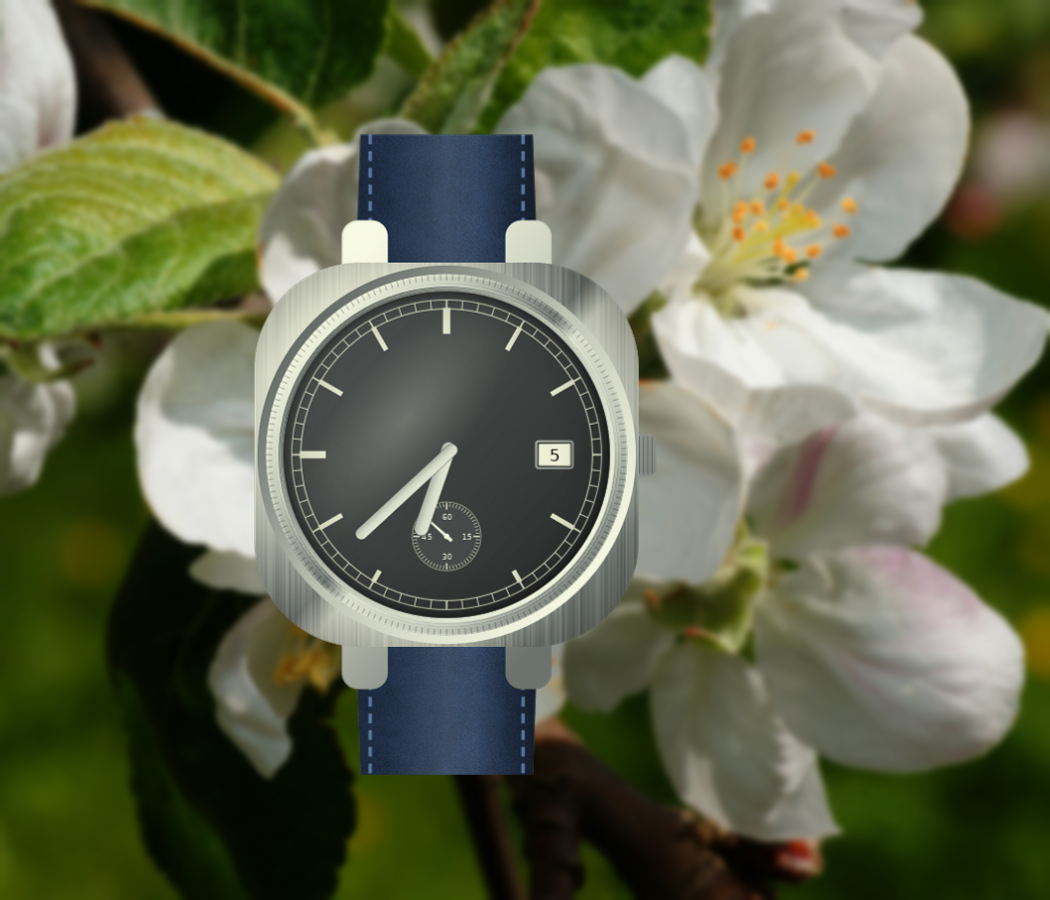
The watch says 6:37:52
